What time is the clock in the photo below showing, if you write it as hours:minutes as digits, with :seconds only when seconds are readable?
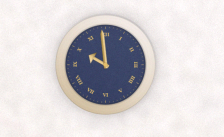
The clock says 9:59
